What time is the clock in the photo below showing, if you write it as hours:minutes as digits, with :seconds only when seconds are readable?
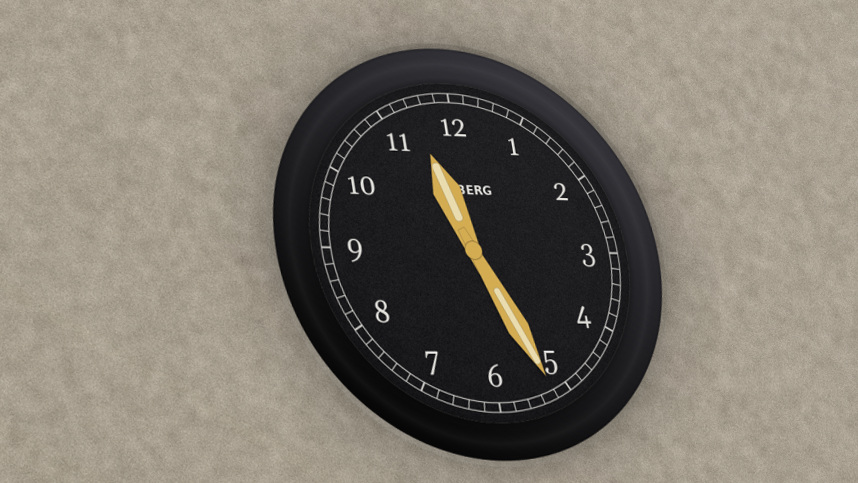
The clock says 11:26
